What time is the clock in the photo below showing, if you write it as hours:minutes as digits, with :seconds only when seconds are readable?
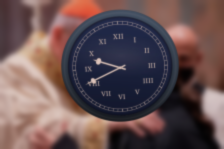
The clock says 9:41
